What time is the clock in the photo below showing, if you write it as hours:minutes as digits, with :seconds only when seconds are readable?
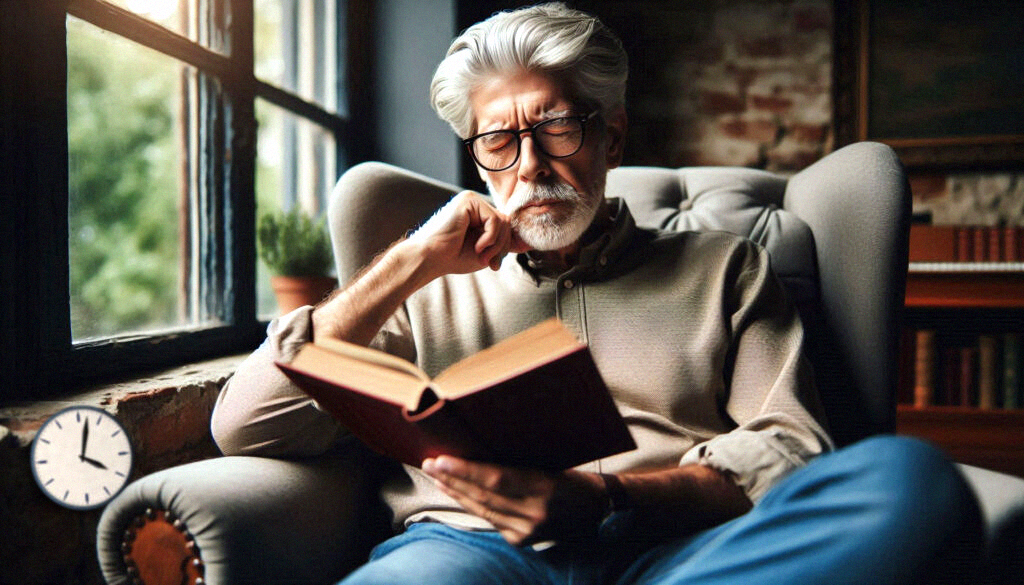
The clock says 4:02
